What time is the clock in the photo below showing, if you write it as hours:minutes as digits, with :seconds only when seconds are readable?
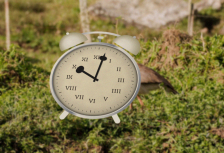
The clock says 10:02
